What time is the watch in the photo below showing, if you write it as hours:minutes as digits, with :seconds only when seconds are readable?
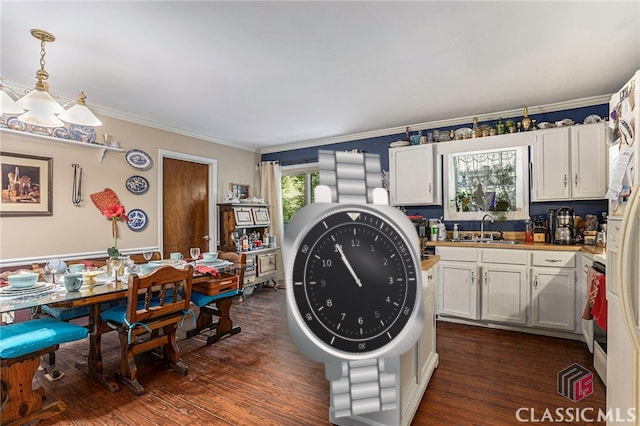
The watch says 10:55
